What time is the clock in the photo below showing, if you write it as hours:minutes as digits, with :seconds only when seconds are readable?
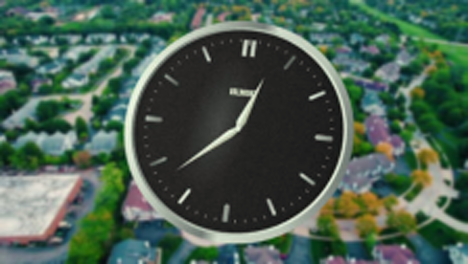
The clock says 12:38
